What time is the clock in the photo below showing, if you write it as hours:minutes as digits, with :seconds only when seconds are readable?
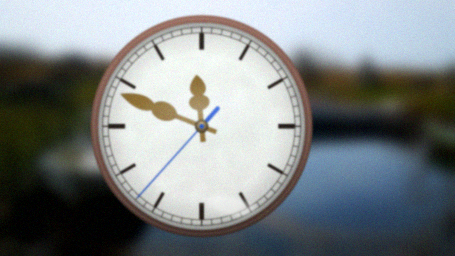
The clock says 11:48:37
